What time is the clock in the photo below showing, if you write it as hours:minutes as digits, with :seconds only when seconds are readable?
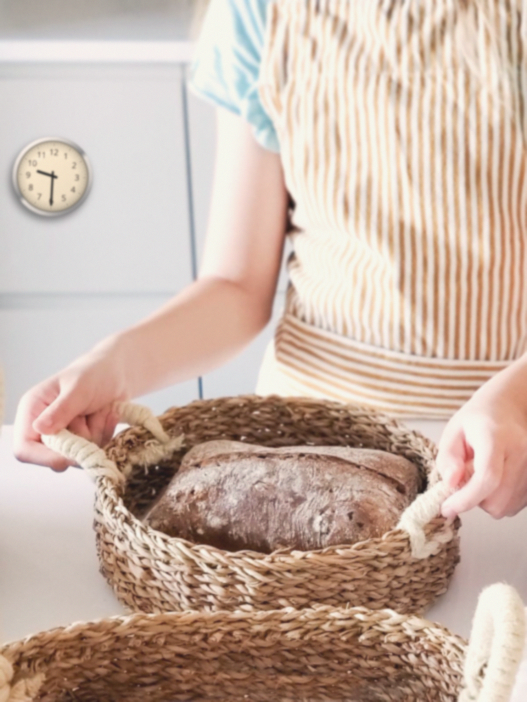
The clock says 9:30
